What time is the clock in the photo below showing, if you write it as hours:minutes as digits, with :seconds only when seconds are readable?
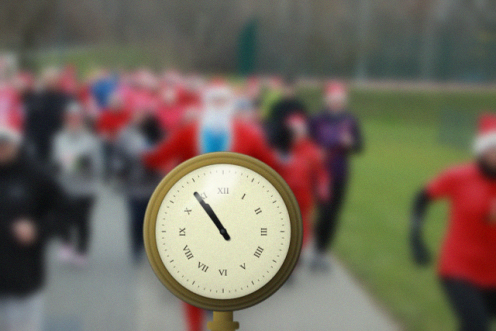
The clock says 10:54
